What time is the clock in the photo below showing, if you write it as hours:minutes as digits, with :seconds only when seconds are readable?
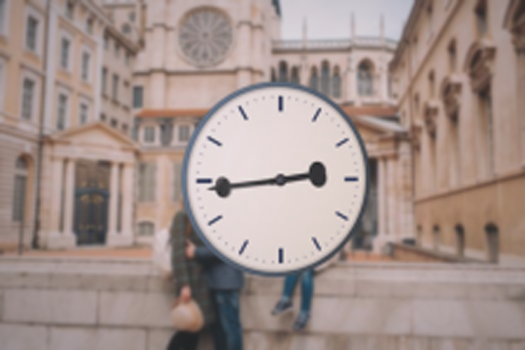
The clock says 2:44
